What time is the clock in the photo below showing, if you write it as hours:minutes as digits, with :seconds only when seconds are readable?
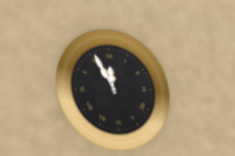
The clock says 11:56
